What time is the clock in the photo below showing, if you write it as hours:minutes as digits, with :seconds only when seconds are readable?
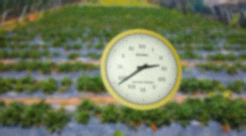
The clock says 2:39
